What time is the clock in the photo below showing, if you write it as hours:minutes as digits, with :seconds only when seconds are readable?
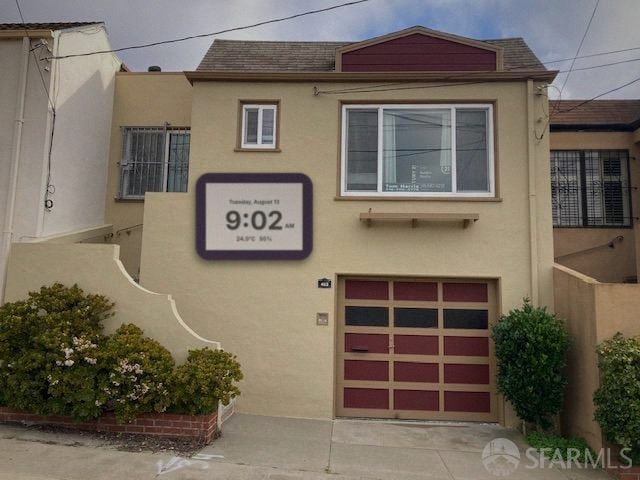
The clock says 9:02
